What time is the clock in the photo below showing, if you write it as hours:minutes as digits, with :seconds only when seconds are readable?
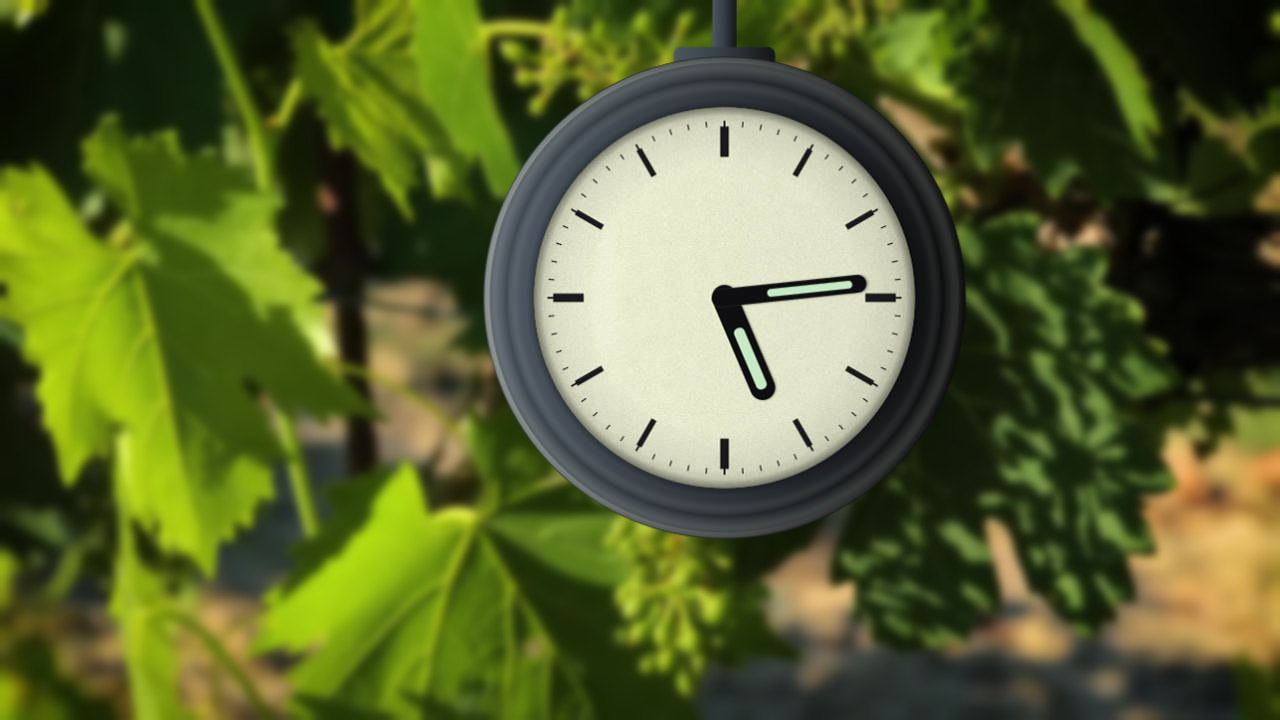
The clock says 5:14
